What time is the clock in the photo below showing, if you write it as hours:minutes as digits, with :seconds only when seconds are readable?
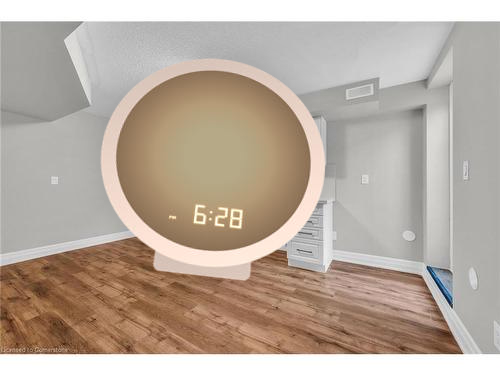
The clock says 6:28
